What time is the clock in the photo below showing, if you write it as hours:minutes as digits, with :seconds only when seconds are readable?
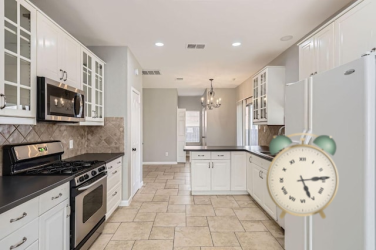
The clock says 5:14
